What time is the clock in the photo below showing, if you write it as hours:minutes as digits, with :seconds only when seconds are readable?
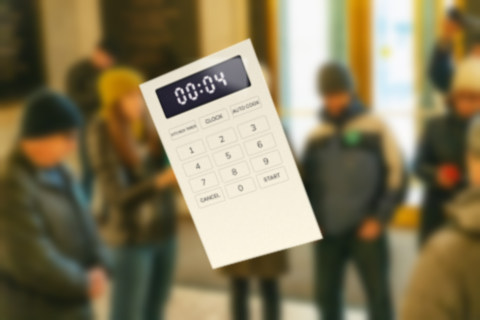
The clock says 0:04
